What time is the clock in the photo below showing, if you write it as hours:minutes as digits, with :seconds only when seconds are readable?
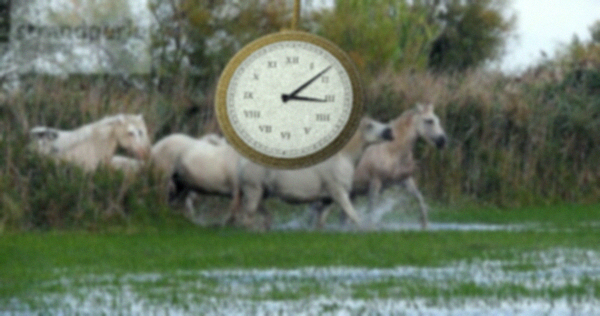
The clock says 3:08
